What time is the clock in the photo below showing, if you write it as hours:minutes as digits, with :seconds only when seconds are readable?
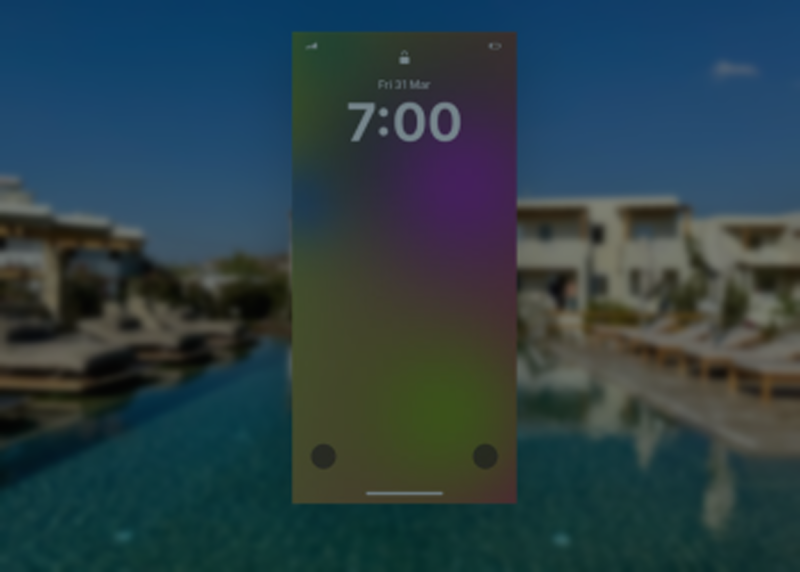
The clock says 7:00
